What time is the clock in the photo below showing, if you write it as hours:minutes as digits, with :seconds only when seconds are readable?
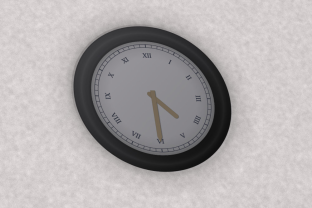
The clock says 4:30
